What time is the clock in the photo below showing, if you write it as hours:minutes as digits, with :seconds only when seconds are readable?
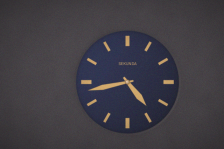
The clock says 4:43
